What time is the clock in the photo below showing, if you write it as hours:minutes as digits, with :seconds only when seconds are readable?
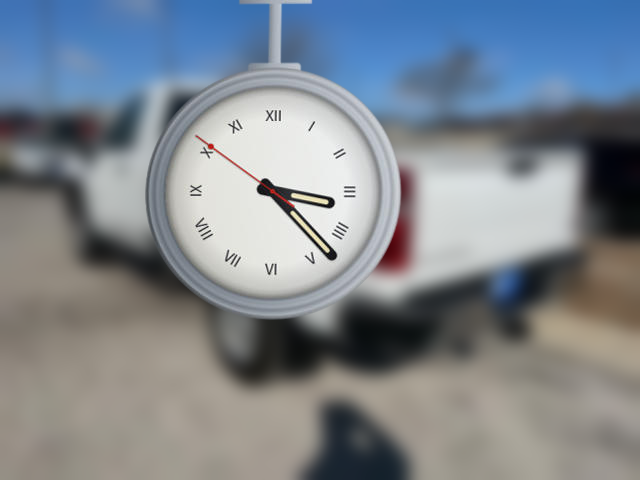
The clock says 3:22:51
